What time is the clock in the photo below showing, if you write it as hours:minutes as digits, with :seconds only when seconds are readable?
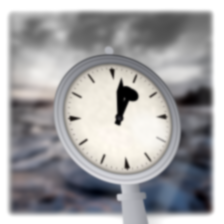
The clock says 1:02
